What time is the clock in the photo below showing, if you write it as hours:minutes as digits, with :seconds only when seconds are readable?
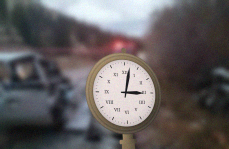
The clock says 3:02
